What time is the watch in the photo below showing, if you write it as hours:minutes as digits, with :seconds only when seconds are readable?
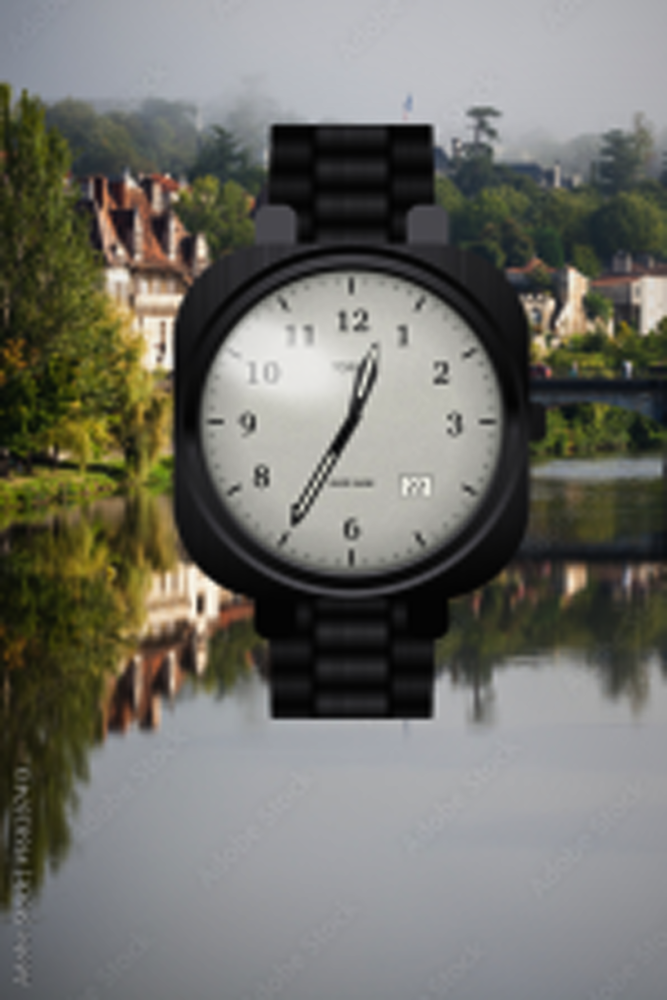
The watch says 12:35
